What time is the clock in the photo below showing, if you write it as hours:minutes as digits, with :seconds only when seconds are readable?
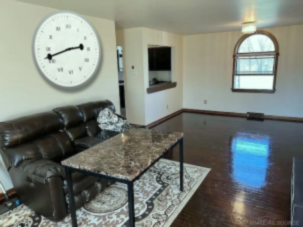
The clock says 2:42
